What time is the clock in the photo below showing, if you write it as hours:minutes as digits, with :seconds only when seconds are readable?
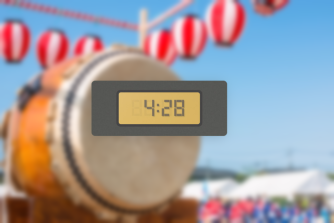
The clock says 4:28
